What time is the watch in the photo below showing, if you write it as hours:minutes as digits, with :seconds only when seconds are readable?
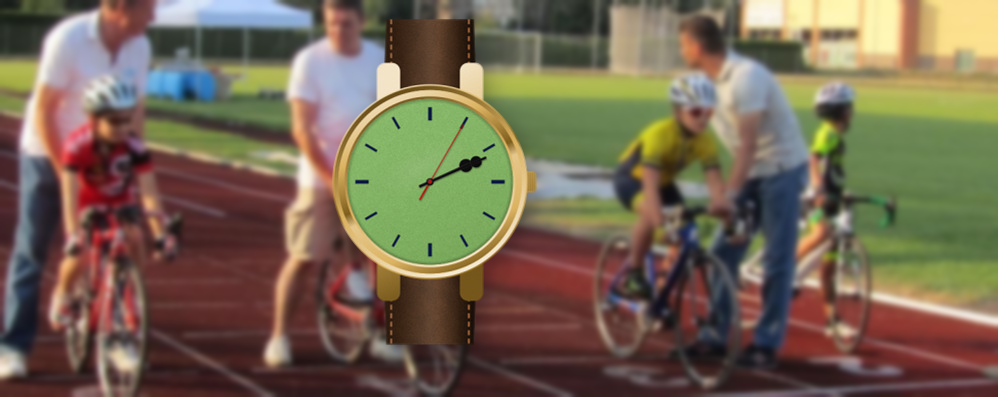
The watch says 2:11:05
